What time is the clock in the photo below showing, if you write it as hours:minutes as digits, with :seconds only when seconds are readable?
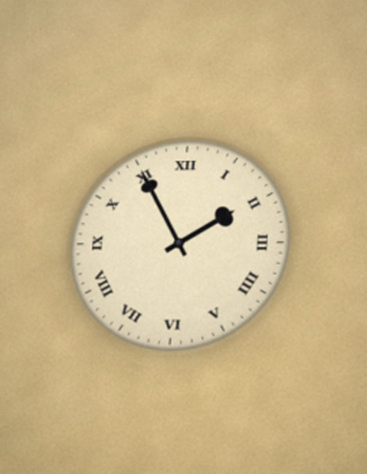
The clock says 1:55
